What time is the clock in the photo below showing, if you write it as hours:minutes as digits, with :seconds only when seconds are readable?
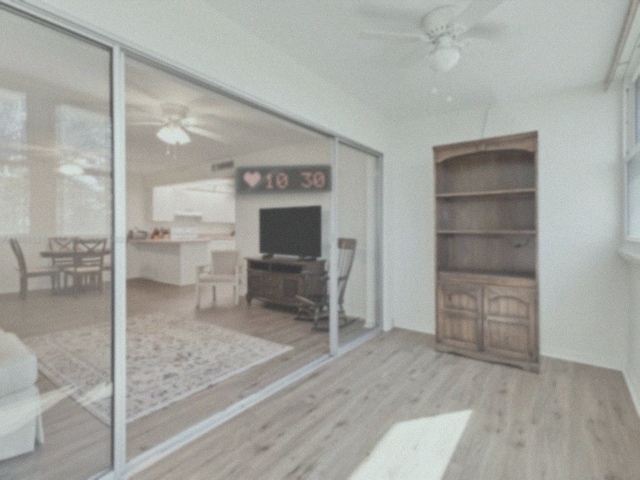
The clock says 10:30
